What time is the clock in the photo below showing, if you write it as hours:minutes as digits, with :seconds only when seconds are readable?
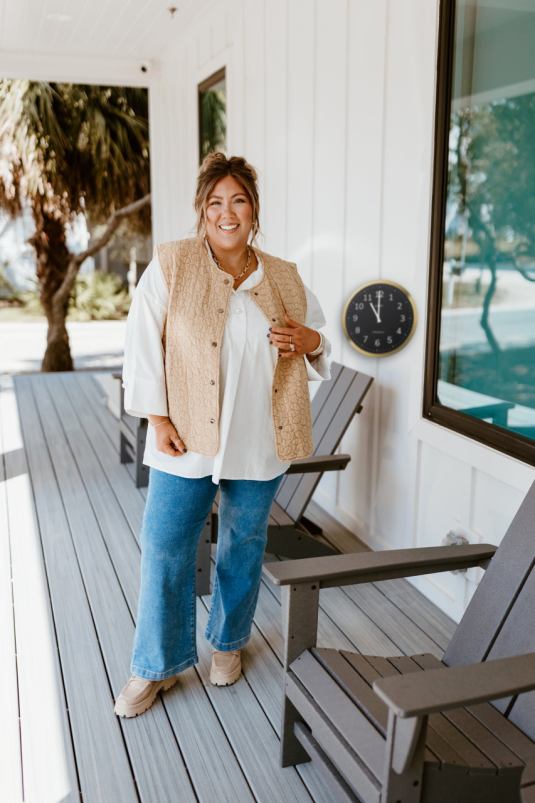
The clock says 11:00
